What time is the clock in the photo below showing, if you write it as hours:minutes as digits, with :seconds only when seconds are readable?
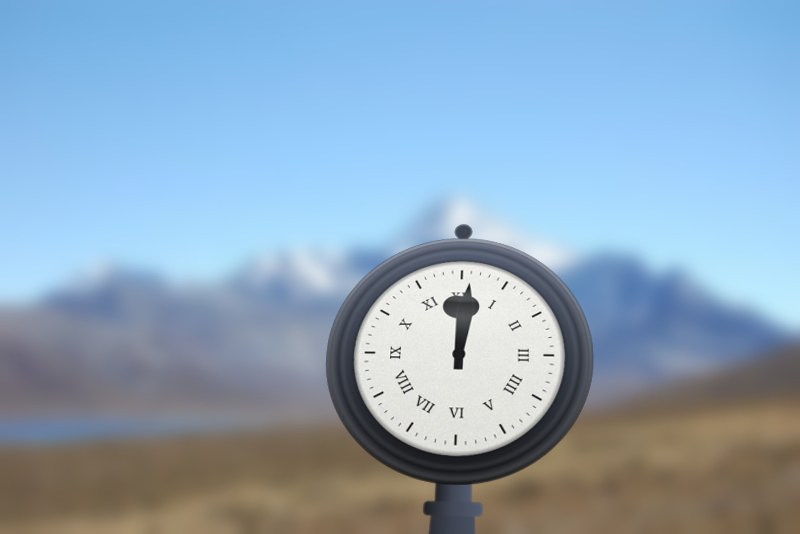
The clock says 12:01
